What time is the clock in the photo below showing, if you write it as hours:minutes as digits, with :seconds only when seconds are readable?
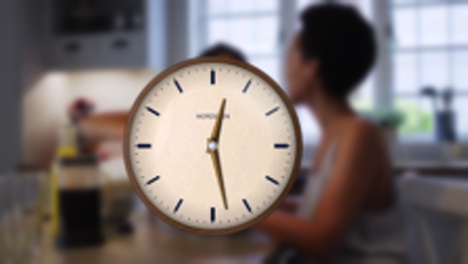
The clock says 12:28
